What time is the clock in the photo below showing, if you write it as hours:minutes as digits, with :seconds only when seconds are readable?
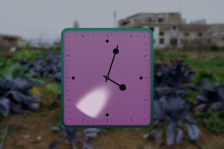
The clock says 4:03
